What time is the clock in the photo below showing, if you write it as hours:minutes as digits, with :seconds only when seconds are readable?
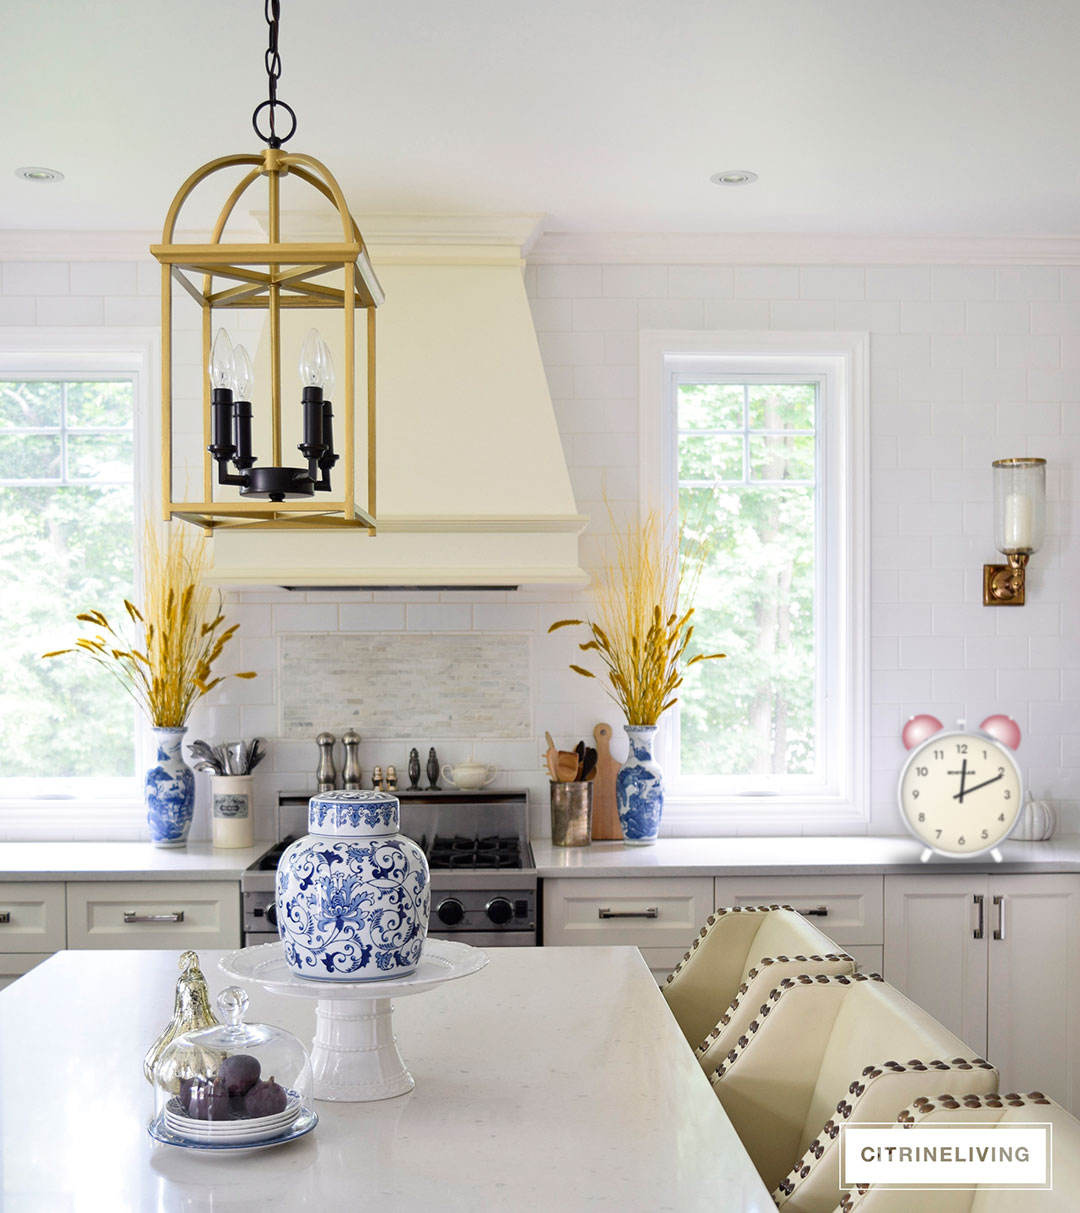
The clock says 12:11
